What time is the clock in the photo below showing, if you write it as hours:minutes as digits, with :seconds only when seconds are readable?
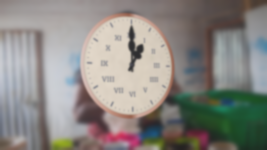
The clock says 1:00
